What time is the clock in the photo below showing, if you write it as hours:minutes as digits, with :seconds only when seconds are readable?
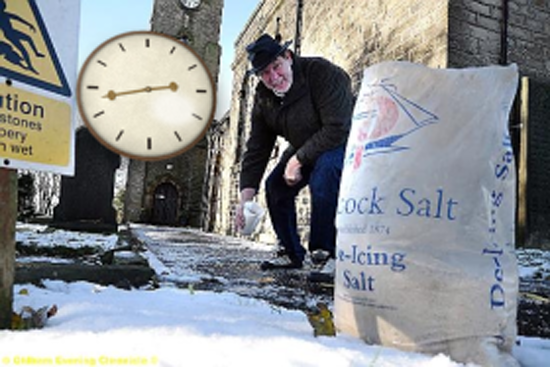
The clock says 2:43
